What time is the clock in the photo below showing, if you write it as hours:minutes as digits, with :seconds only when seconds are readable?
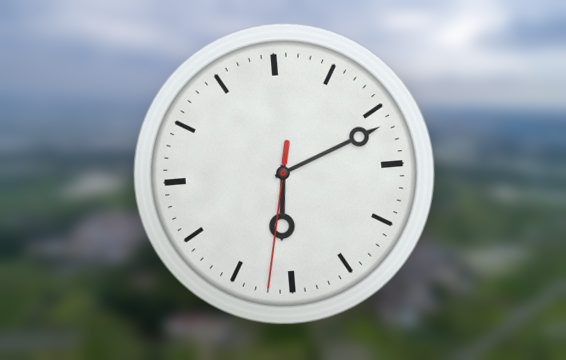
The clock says 6:11:32
